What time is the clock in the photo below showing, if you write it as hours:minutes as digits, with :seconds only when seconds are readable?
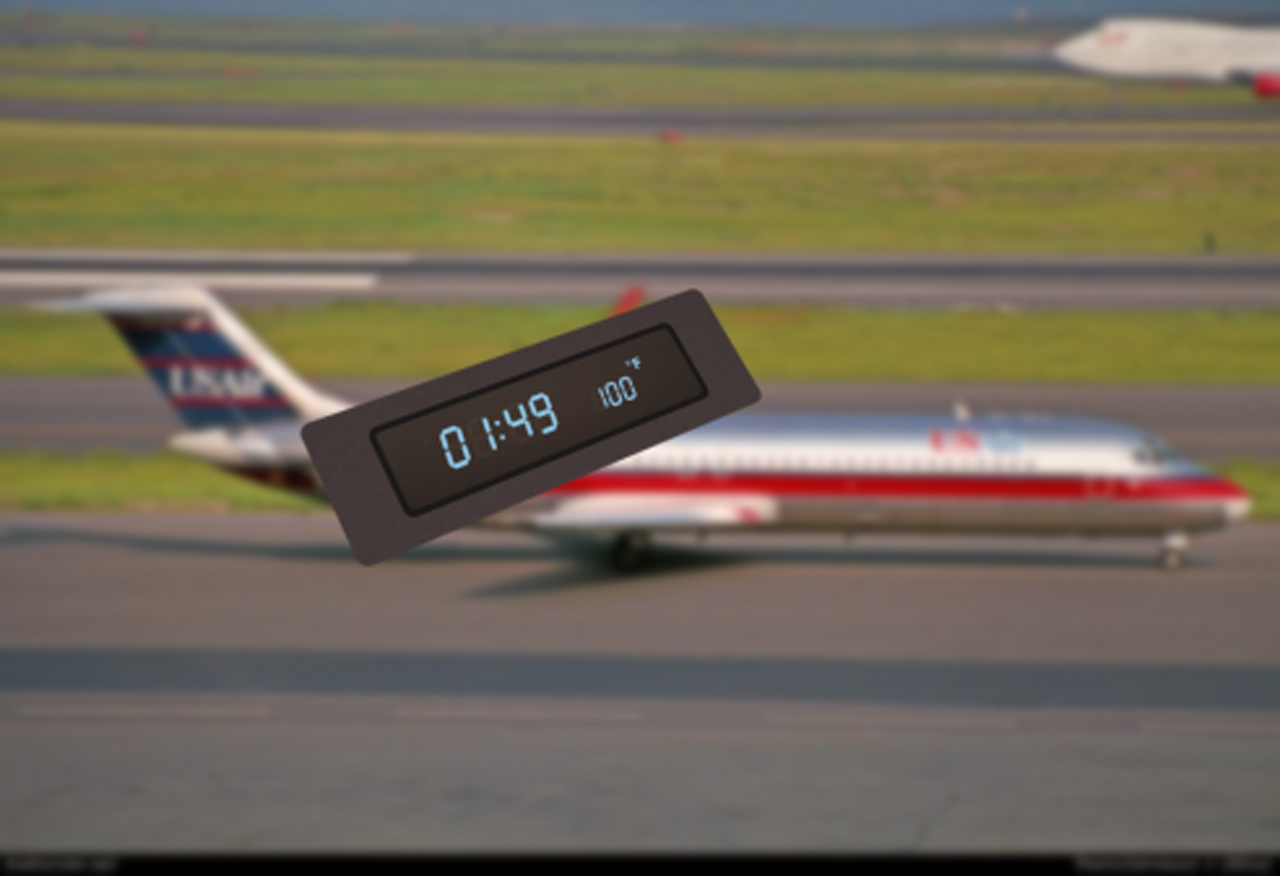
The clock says 1:49
